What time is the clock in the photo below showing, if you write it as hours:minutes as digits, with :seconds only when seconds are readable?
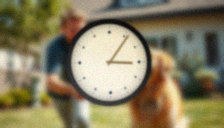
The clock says 3:06
